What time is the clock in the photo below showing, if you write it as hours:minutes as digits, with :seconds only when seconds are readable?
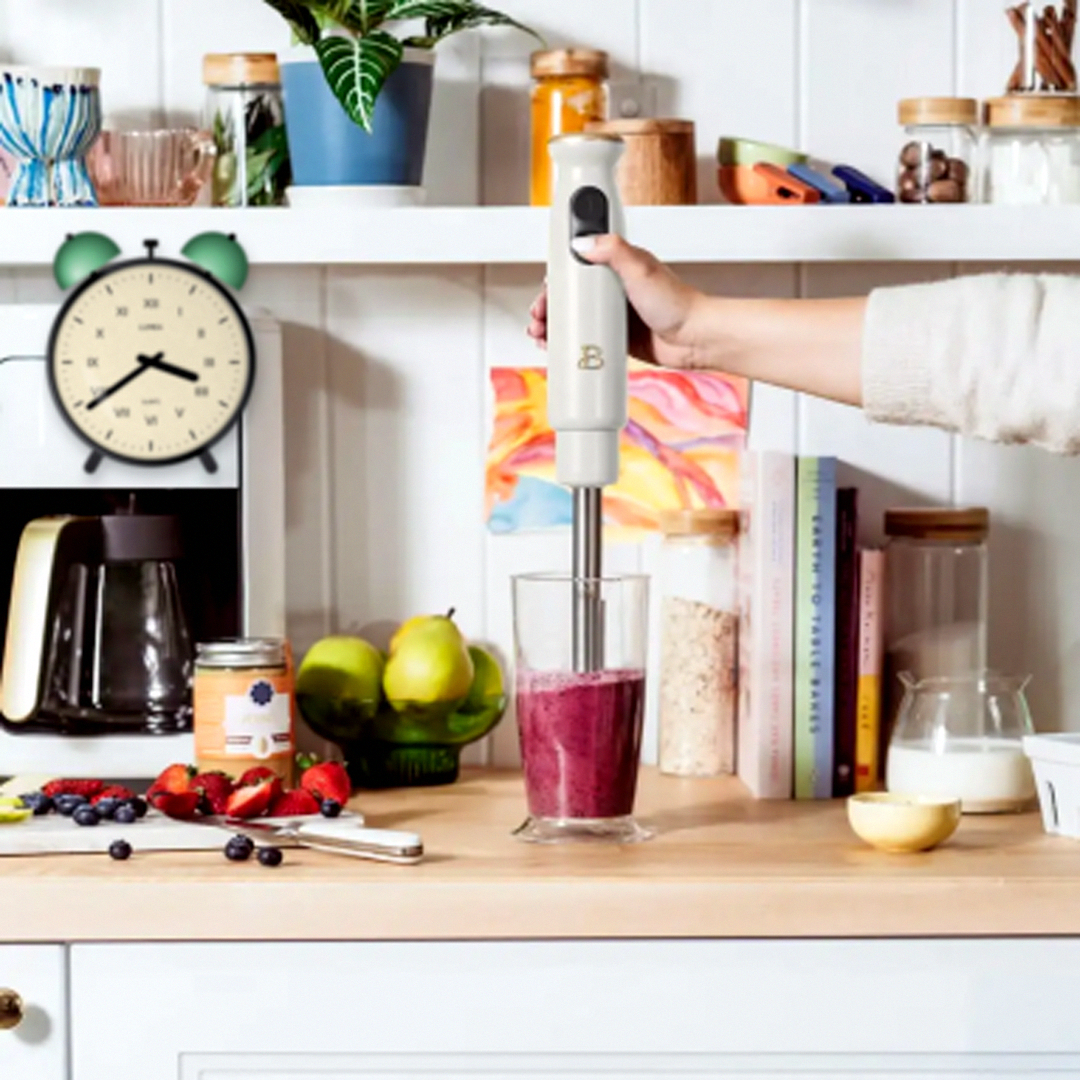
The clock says 3:39
